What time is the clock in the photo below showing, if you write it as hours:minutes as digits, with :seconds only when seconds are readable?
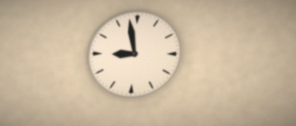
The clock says 8:58
